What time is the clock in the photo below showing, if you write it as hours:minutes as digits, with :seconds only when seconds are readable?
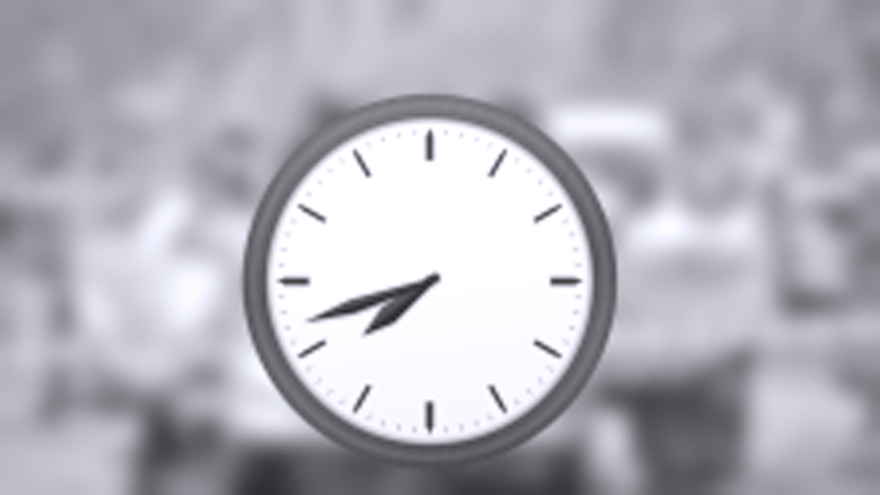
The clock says 7:42
